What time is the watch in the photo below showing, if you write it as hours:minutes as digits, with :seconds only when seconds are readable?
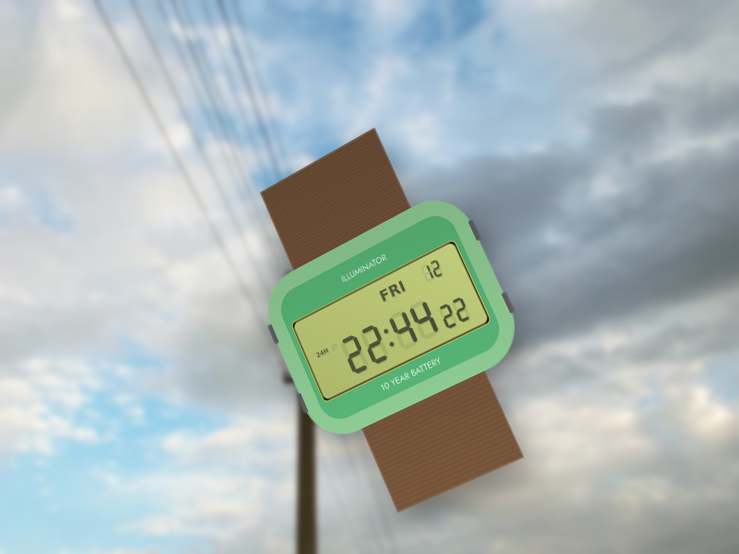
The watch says 22:44:22
